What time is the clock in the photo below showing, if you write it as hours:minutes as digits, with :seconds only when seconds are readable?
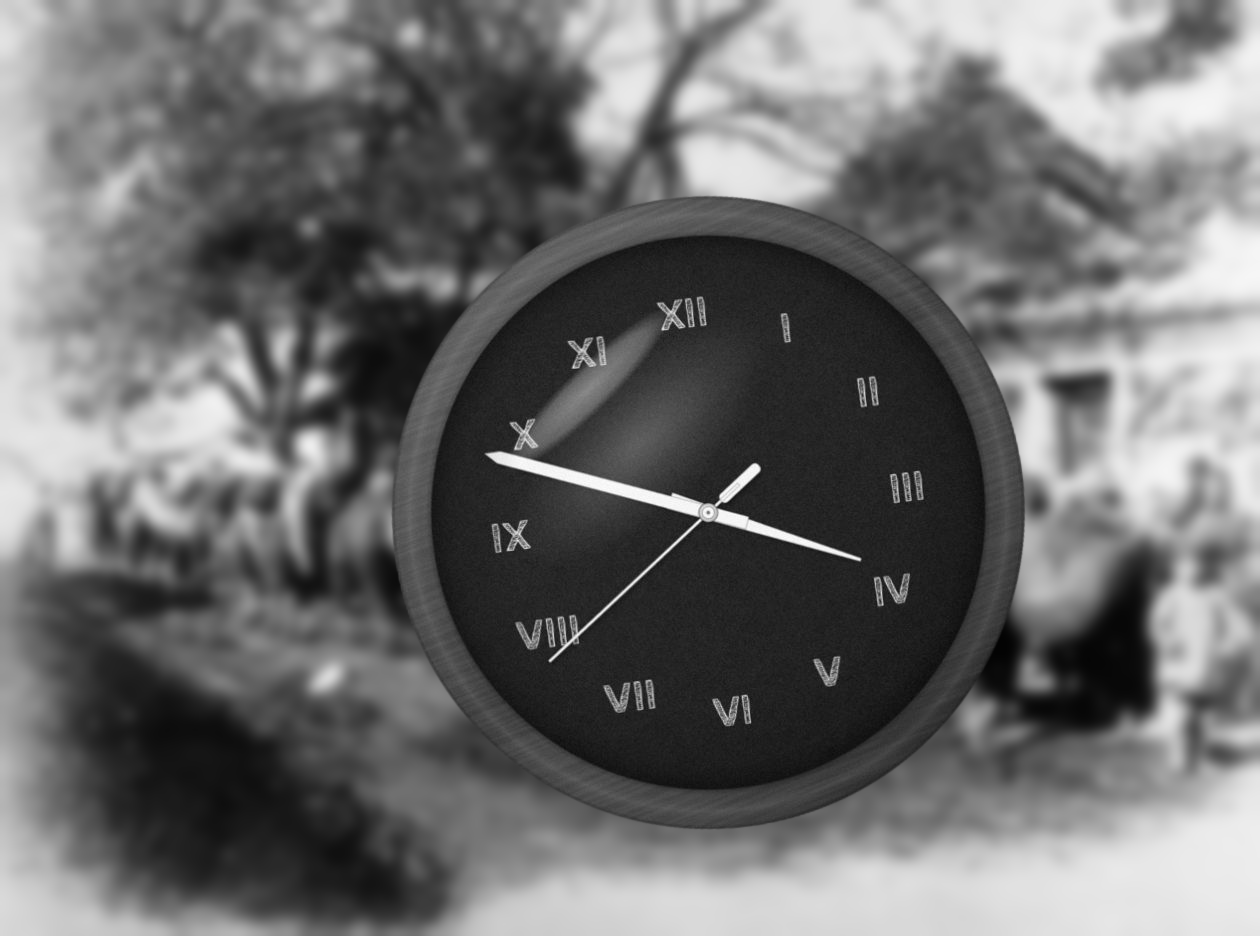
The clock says 3:48:39
